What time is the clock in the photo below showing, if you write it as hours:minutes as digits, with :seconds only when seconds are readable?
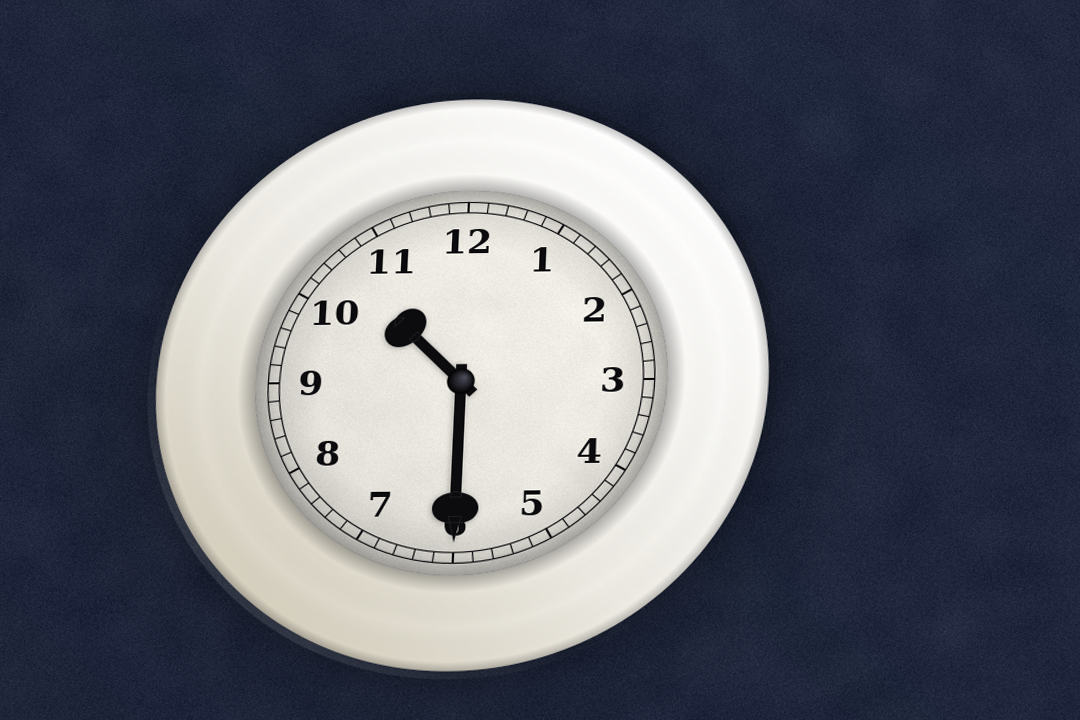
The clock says 10:30
